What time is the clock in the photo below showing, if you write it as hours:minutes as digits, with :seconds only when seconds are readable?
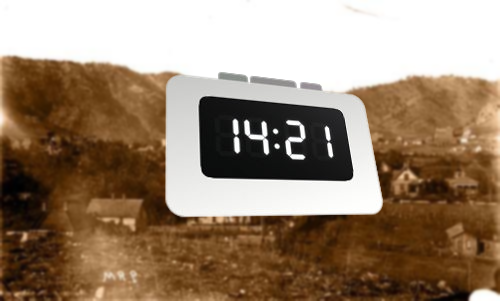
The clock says 14:21
